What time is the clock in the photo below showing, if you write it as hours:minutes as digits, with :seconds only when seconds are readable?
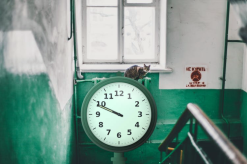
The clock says 9:49
